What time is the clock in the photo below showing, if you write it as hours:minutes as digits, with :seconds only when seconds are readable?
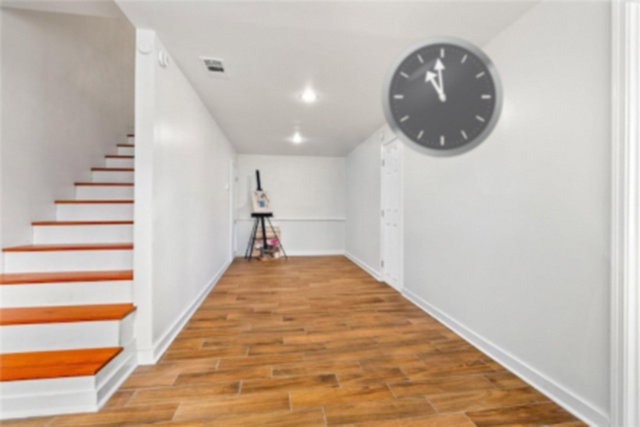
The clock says 10:59
